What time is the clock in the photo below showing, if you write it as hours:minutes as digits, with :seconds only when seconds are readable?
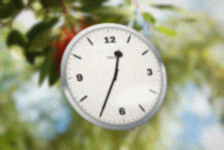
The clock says 12:35
